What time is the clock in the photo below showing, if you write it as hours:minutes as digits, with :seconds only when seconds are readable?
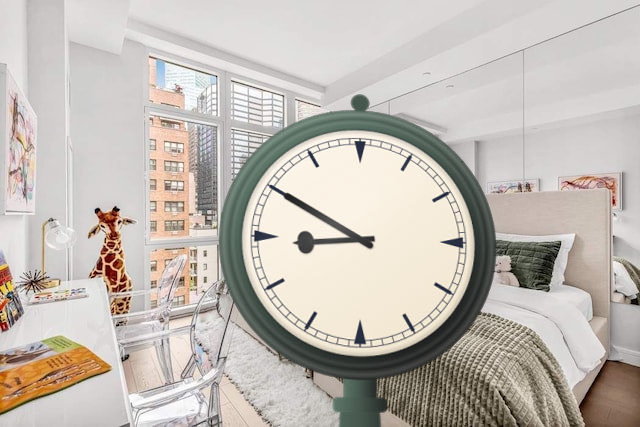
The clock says 8:50
